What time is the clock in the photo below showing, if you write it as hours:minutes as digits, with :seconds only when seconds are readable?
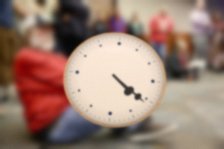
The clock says 4:21
